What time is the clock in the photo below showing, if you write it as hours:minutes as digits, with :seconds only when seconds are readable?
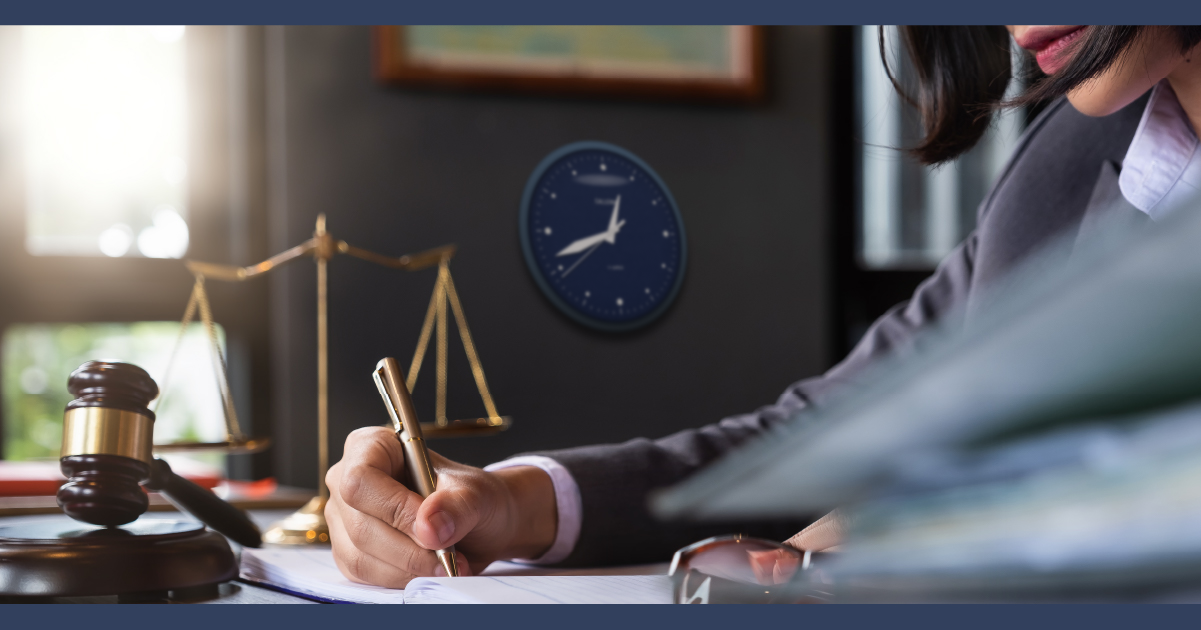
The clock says 12:41:39
